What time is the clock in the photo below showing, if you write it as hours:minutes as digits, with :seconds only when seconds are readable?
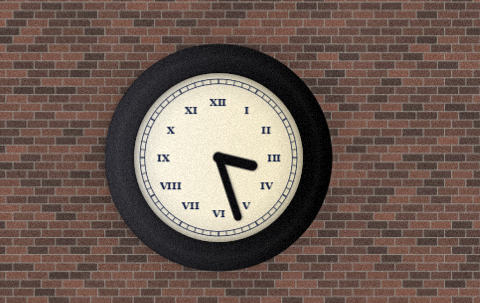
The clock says 3:27
